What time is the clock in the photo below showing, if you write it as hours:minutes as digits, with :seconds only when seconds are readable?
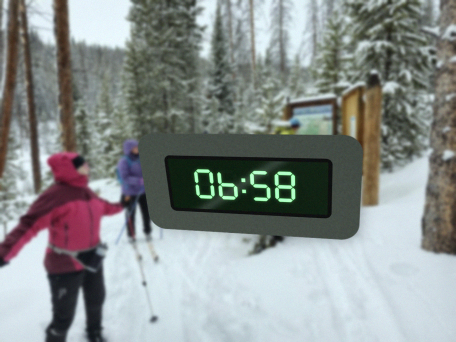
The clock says 6:58
